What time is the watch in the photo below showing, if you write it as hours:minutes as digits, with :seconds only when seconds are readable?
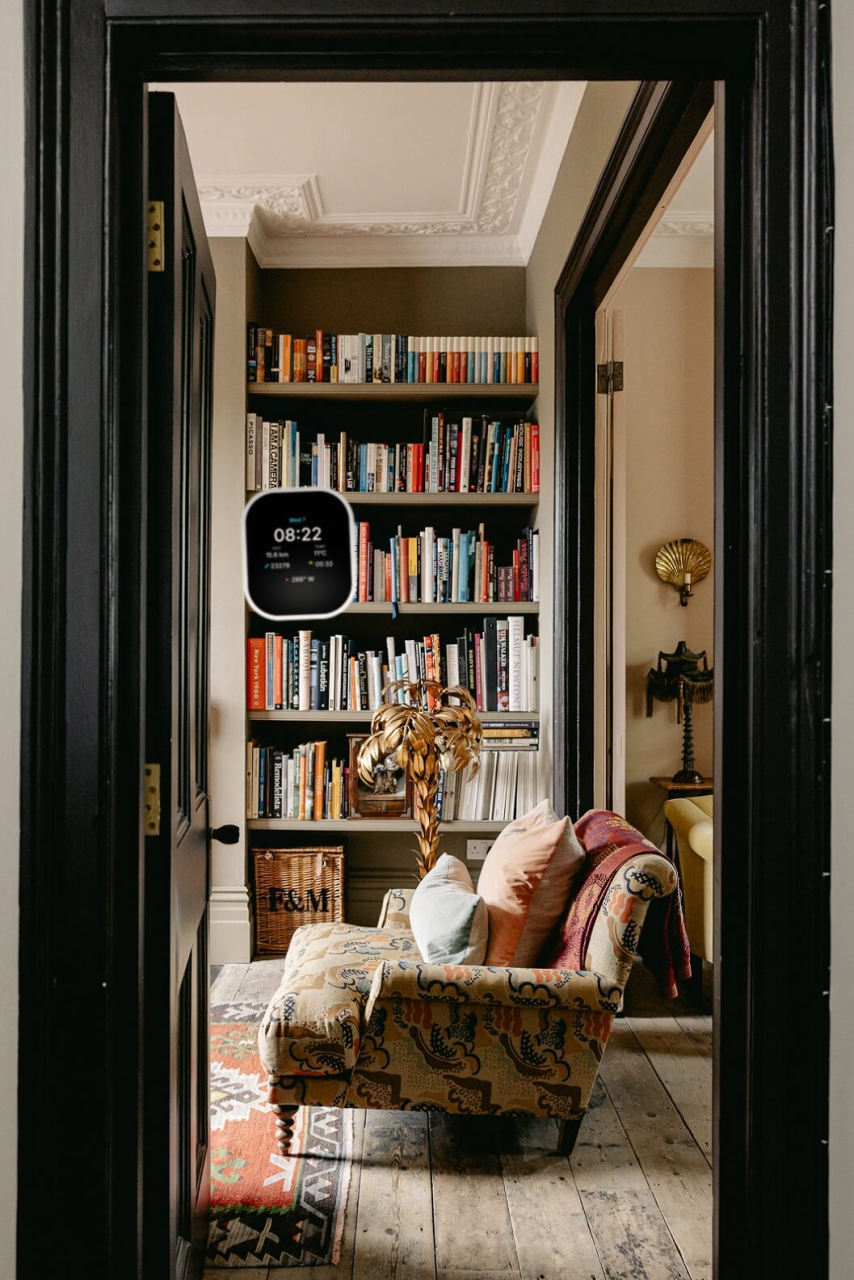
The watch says 8:22
